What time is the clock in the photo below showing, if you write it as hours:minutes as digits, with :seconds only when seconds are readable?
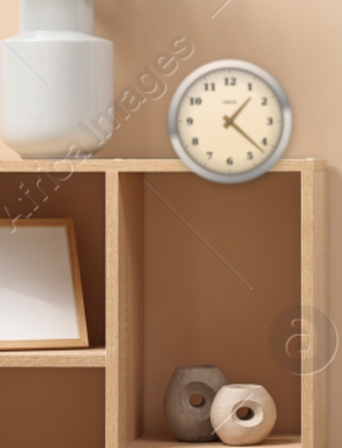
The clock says 1:22
